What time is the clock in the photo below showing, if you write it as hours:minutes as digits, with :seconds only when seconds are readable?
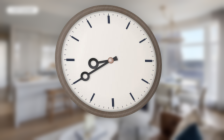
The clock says 8:40
